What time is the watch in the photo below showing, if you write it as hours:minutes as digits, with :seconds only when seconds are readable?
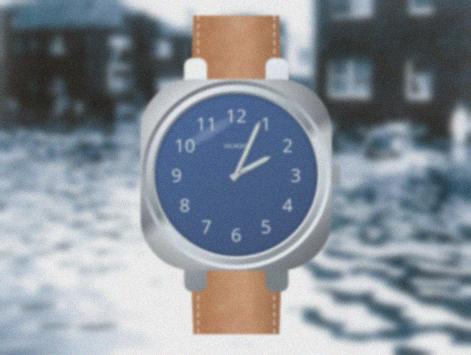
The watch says 2:04
